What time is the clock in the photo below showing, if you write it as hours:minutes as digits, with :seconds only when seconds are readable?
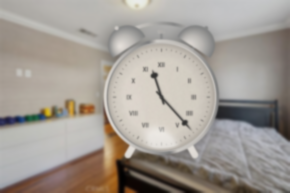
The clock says 11:23
